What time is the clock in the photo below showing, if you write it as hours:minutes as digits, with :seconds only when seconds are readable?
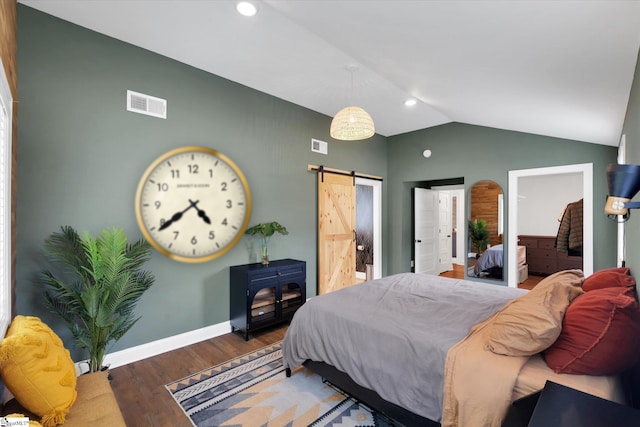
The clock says 4:39
